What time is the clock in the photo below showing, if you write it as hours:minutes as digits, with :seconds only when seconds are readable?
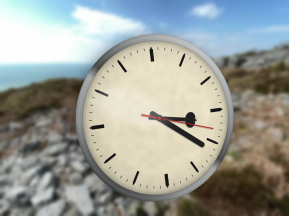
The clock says 3:21:18
